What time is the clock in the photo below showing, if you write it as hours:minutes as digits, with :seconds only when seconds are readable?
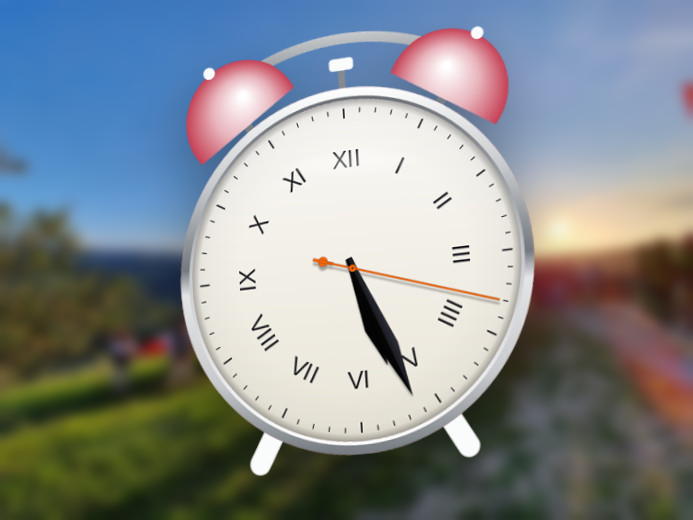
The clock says 5:26:18
